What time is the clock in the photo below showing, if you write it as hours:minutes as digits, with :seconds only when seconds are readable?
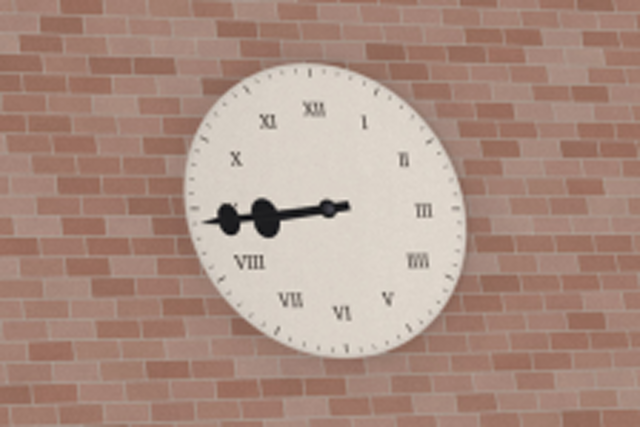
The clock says 8:44
